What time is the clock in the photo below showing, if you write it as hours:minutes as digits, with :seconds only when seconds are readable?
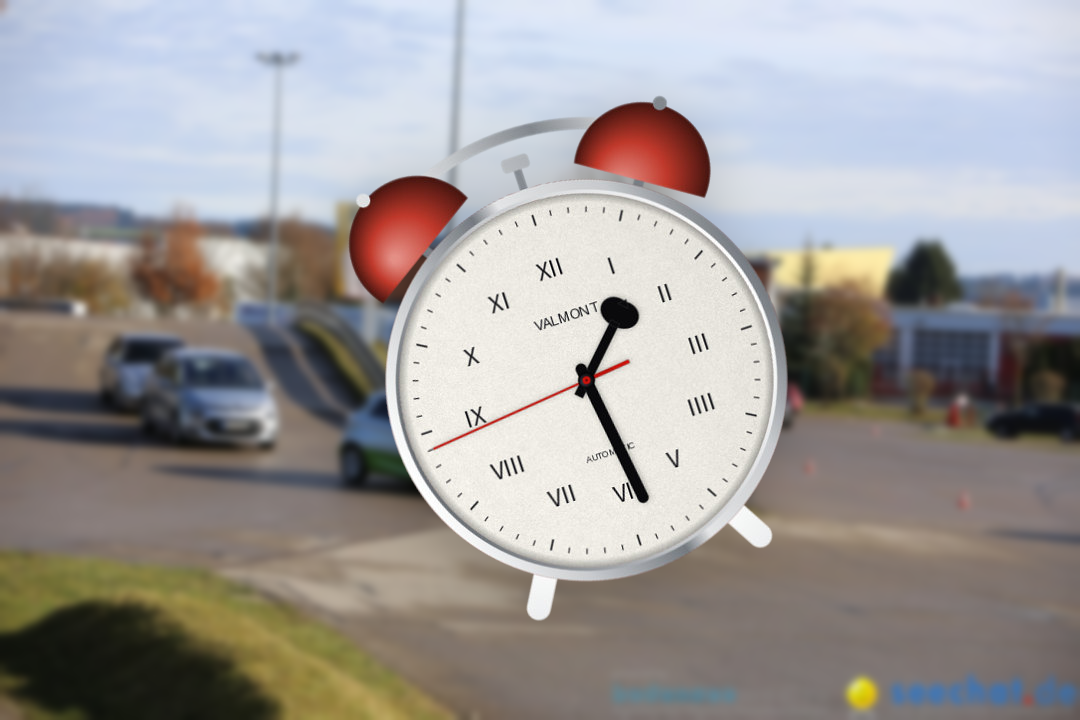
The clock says 1:28:44
